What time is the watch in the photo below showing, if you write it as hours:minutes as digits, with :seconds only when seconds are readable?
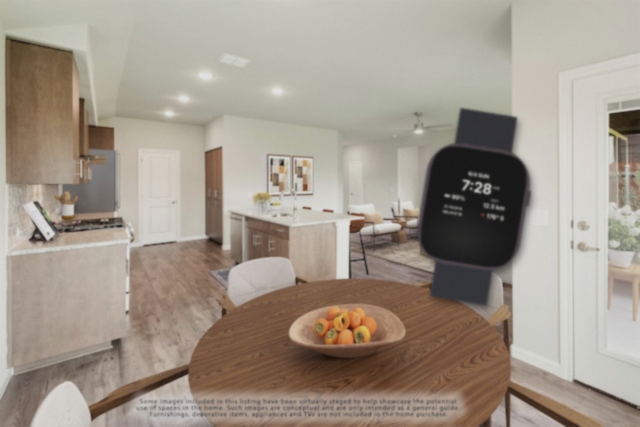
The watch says 7:28
